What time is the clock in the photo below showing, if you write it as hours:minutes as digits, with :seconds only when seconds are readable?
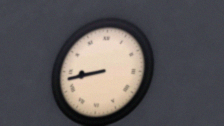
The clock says 8:43
